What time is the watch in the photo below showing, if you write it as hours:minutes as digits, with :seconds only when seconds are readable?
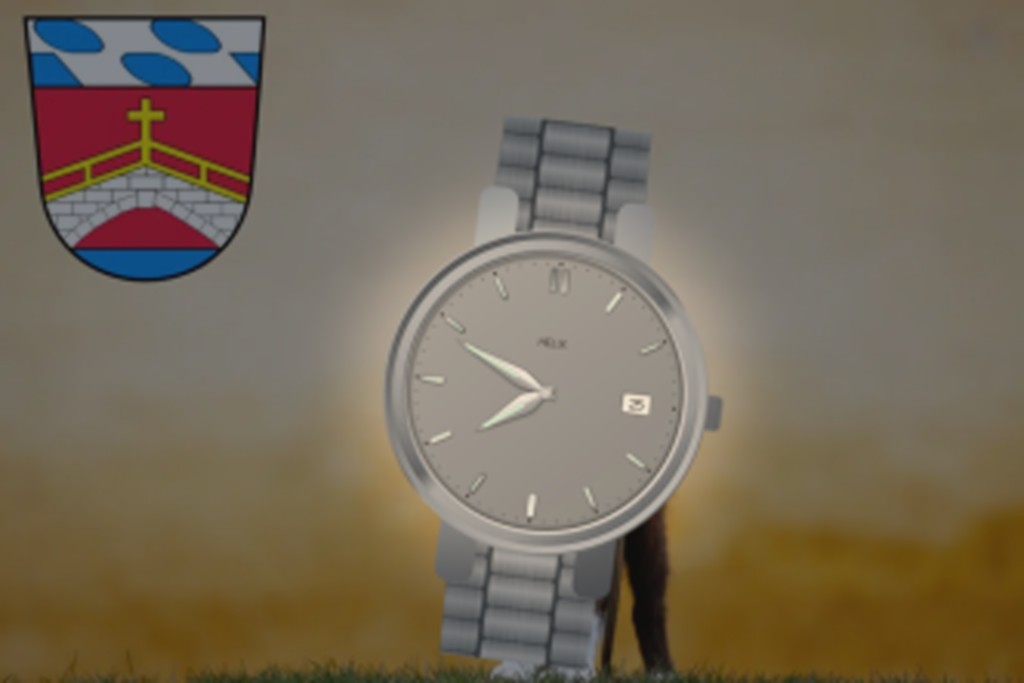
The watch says 7:49
